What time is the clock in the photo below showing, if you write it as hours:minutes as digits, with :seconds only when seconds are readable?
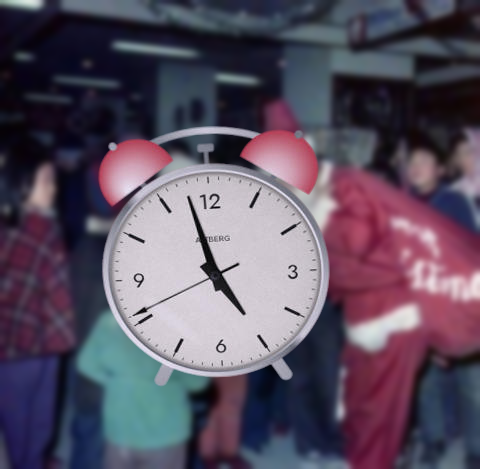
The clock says 4:57:41
